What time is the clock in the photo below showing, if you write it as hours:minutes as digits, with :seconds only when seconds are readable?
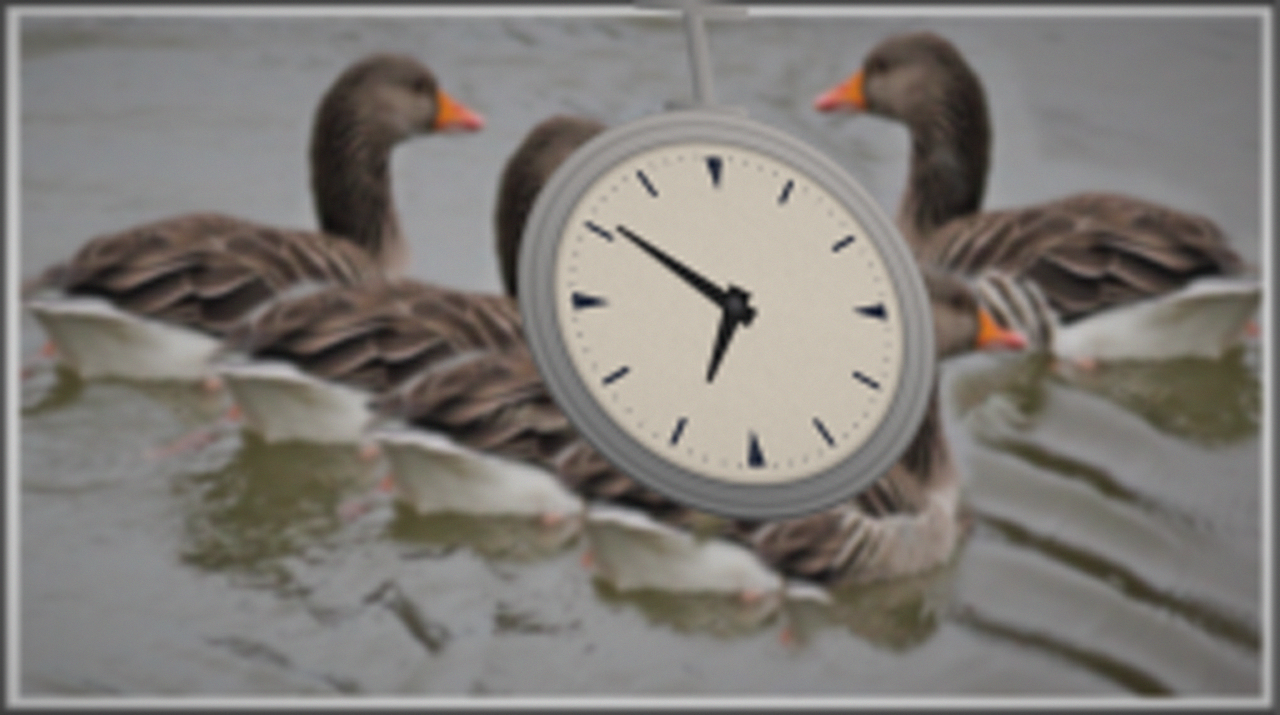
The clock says 6:51
